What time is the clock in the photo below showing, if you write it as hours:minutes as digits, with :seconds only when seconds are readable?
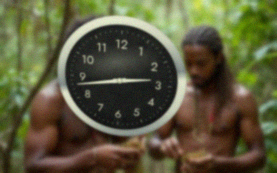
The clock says 2:43
